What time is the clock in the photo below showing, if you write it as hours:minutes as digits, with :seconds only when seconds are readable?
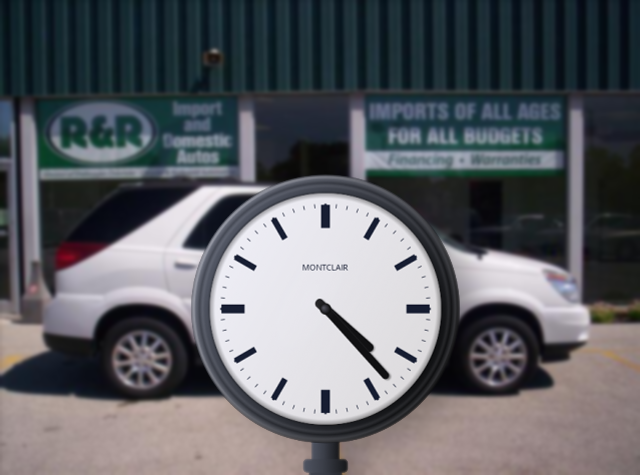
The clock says 4:23
